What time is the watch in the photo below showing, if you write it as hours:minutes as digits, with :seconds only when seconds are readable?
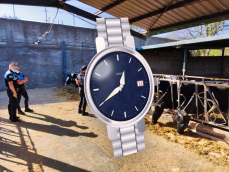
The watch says 12:40
